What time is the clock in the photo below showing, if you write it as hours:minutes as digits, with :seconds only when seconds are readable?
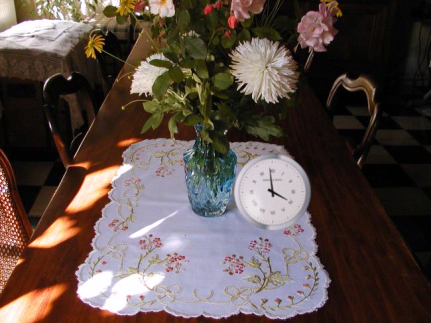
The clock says 3:59
